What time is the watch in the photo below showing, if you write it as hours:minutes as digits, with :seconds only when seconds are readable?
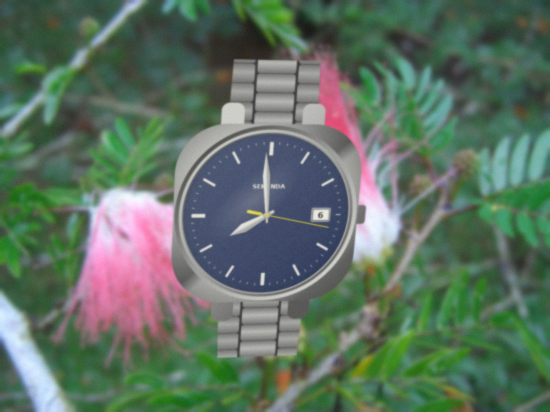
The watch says 7:59:17
